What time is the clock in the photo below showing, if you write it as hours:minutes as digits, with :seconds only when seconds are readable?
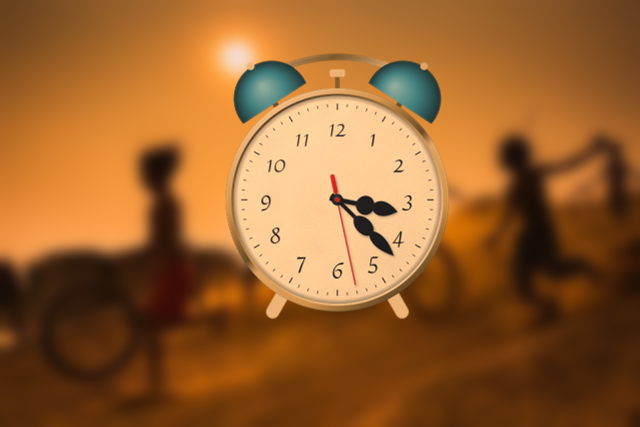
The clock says 3:22:28
